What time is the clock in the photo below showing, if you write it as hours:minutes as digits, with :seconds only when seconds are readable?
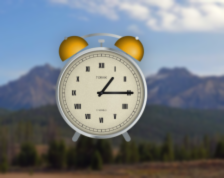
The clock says 1:15
